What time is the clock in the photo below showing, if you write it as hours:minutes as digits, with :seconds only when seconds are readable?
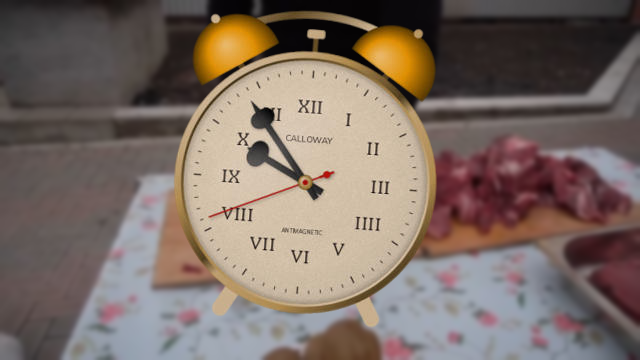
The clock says 9:53:41
